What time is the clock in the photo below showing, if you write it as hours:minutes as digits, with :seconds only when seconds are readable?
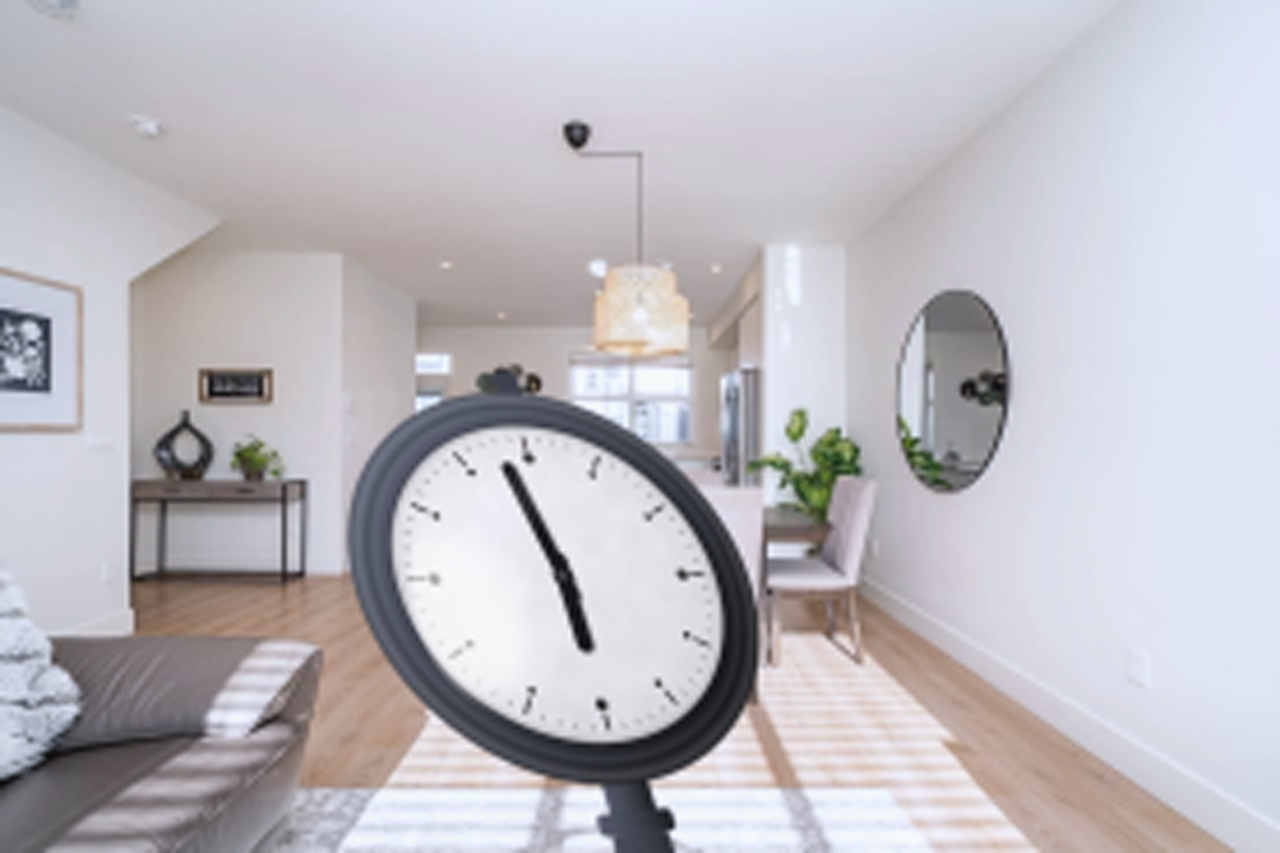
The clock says 5:58
